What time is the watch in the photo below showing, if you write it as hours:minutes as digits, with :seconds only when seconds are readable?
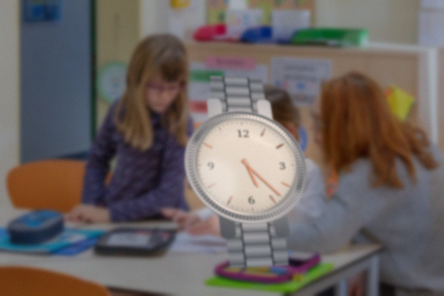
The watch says 5:23
